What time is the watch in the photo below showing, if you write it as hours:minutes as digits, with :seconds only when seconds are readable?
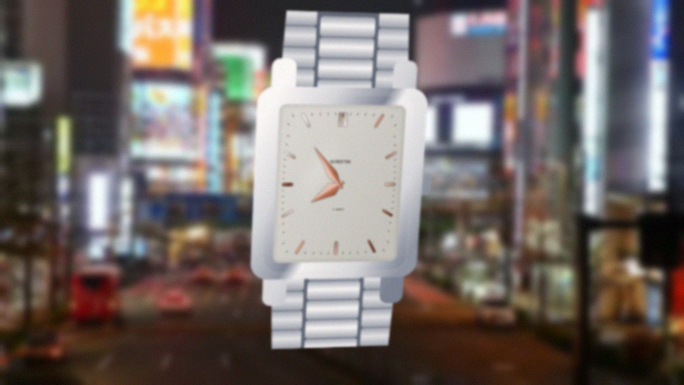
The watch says 7:54
